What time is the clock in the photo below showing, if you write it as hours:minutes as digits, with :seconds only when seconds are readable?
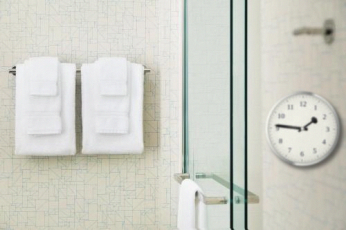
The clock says 1:46
